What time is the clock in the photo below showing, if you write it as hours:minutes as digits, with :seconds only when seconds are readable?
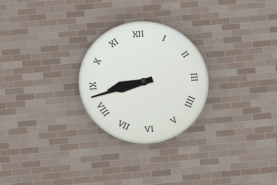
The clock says 8:43
